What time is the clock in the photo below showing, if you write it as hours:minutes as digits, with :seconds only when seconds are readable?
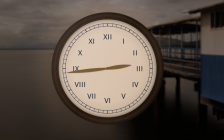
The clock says 2:44
